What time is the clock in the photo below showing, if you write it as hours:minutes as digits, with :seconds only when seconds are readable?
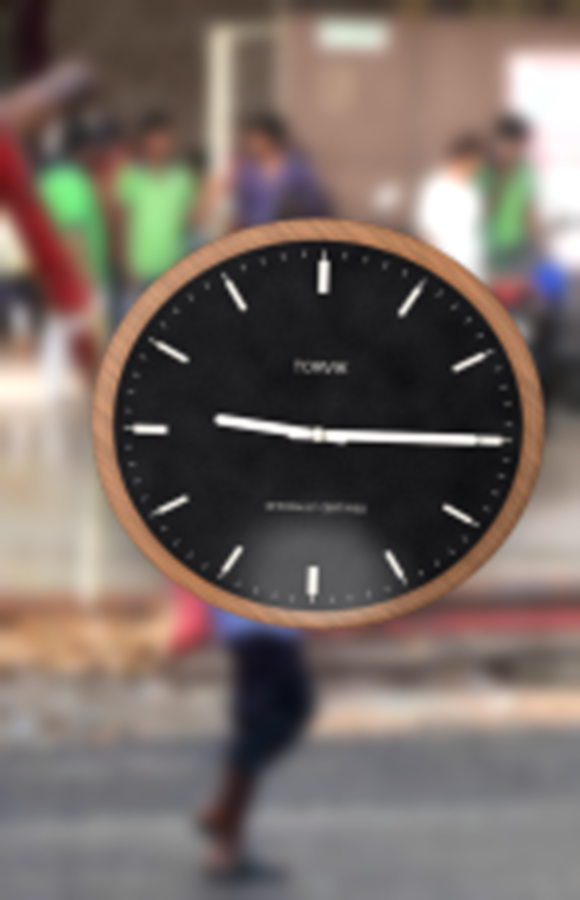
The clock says 9:15
